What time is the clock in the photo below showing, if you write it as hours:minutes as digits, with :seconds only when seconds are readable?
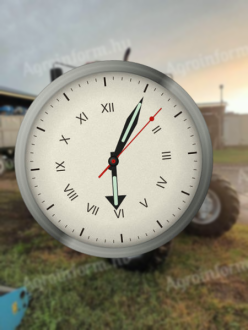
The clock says 6:05:08
